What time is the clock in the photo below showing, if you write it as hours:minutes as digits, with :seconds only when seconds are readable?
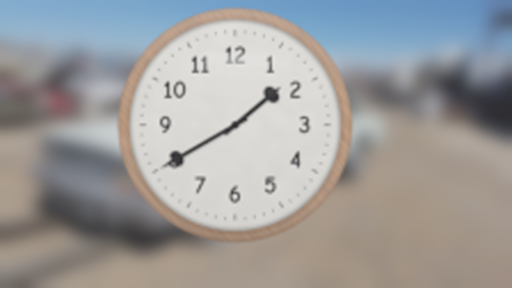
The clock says 1:40
